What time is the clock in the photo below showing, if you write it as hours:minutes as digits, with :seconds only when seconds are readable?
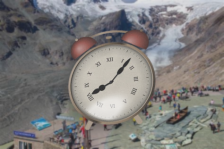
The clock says 8:07
